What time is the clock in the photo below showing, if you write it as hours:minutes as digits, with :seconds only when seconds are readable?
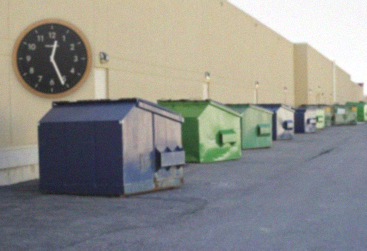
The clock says 12:26
